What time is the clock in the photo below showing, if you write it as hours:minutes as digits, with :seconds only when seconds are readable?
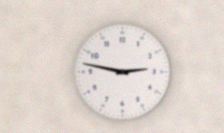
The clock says 2:47
